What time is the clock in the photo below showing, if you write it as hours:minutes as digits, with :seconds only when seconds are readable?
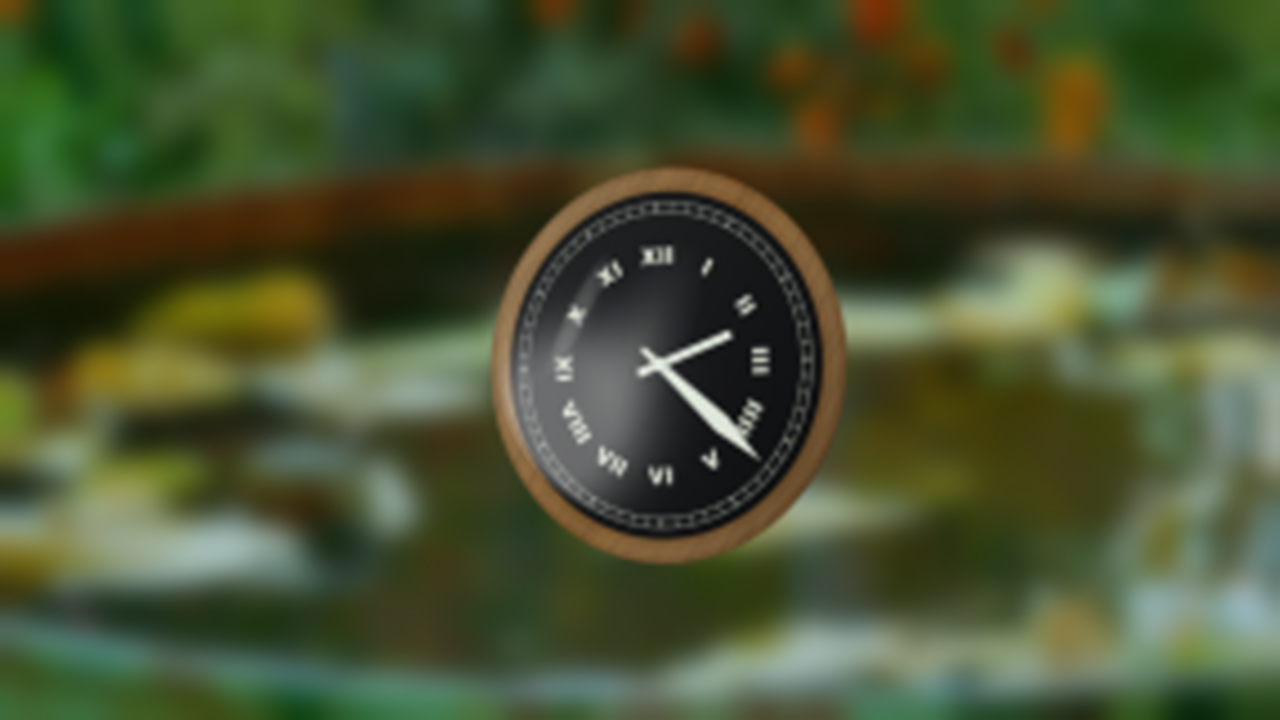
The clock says 2:22
